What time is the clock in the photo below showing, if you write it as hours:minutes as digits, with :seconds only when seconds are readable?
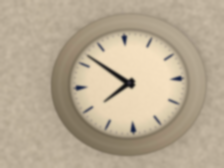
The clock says 7:52
